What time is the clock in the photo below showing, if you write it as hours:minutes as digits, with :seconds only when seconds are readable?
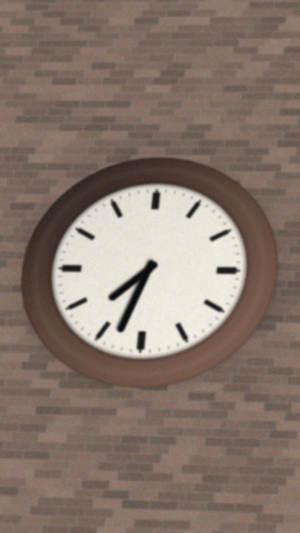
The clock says 7:33
